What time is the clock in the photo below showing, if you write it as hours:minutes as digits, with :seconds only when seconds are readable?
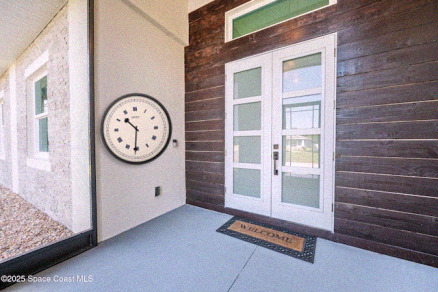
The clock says 10:31
